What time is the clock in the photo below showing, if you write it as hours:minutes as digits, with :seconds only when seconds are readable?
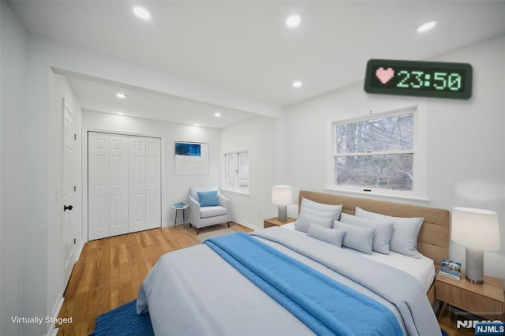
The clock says 23:50
